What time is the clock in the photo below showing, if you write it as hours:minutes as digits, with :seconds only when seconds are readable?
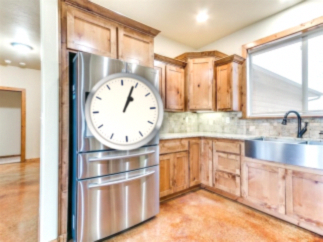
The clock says 1:04
